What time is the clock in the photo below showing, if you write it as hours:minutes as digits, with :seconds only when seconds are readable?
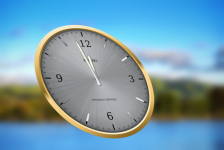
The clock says 11:58
